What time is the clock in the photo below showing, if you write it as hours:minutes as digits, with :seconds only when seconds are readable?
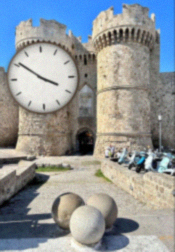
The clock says 3:51
